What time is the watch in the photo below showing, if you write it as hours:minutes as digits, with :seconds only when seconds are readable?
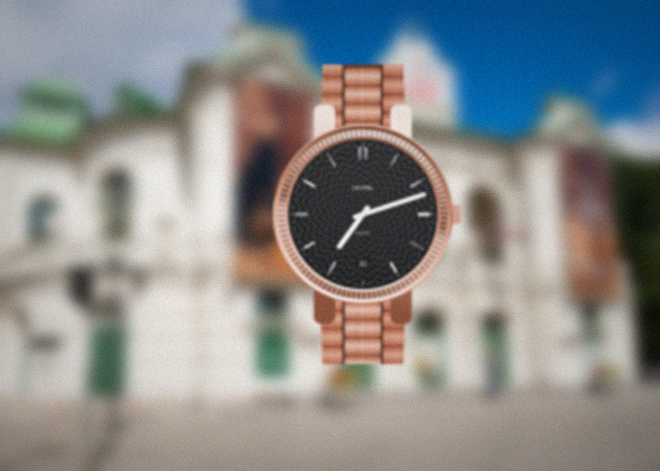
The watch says 7:12
